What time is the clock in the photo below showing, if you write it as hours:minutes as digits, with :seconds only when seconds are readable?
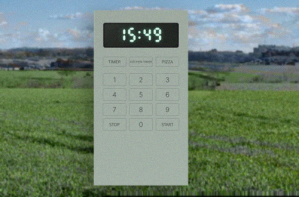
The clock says 15:49
